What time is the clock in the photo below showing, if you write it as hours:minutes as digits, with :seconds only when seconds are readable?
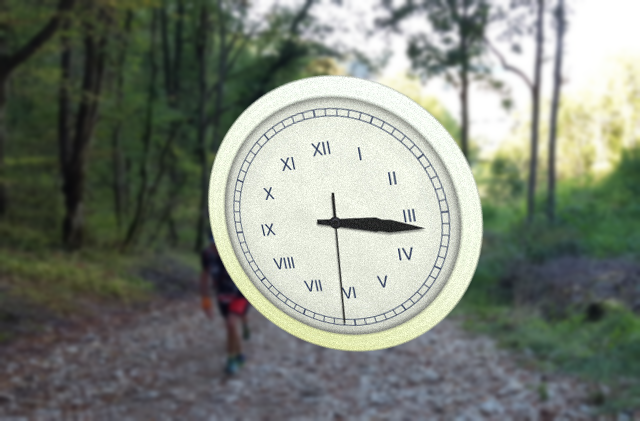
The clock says 3:16:31
